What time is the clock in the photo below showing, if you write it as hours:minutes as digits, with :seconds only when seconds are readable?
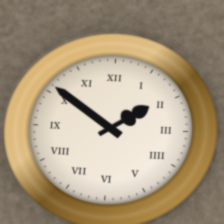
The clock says 1:51
